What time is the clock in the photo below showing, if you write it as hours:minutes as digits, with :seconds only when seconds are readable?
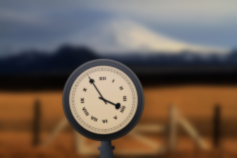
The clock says 3:55
